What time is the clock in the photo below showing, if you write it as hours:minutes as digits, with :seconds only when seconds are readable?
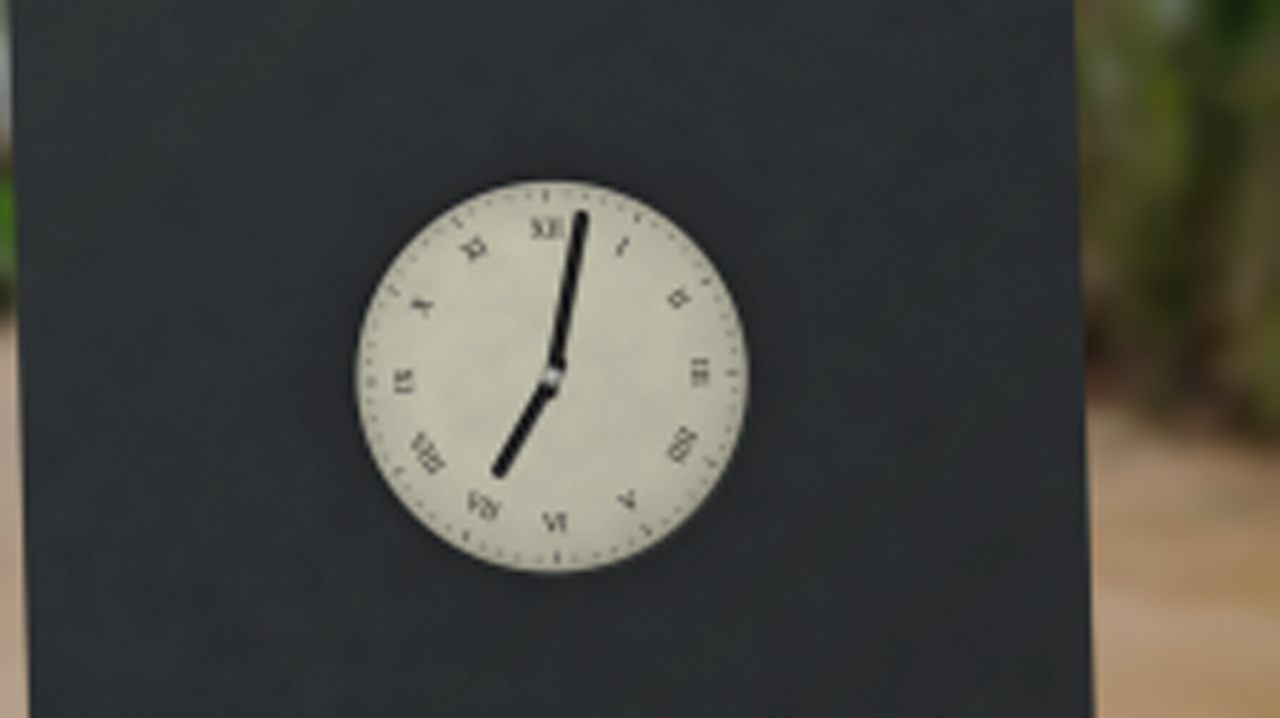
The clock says 7:02
